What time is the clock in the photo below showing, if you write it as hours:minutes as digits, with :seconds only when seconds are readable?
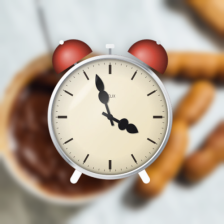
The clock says 3:57
